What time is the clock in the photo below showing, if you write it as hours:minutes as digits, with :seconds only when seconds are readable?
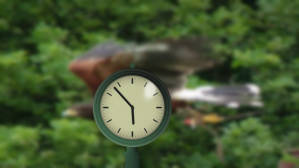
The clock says 5:53
